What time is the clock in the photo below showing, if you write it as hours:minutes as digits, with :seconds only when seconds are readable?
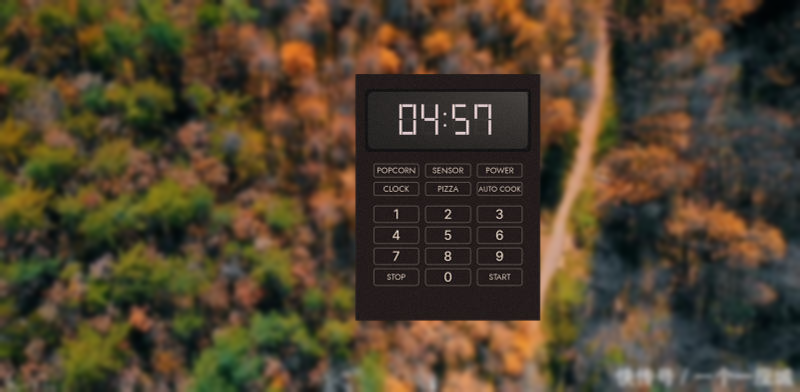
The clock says 4:57
